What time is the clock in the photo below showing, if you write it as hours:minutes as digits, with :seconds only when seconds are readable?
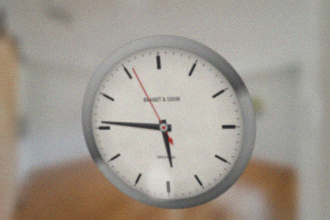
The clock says 5:45:56
